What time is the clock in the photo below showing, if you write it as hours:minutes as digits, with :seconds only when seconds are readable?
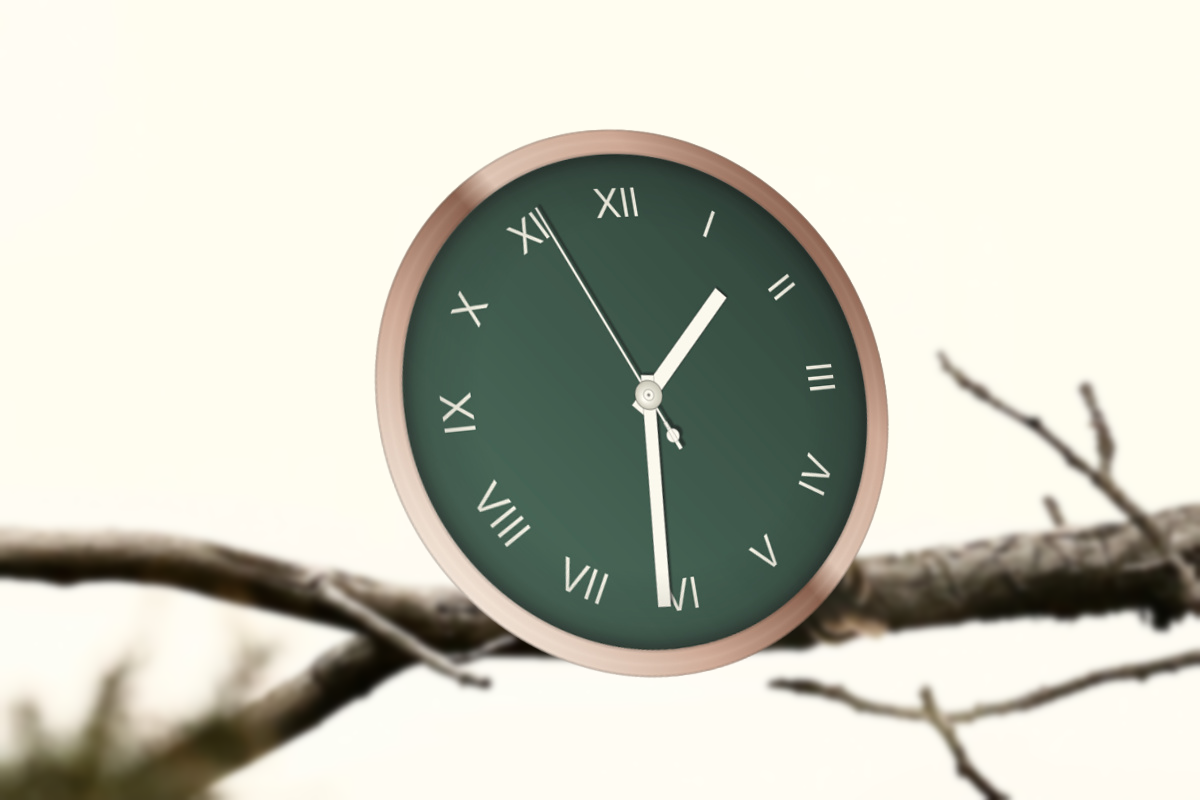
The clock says 1:30:56
